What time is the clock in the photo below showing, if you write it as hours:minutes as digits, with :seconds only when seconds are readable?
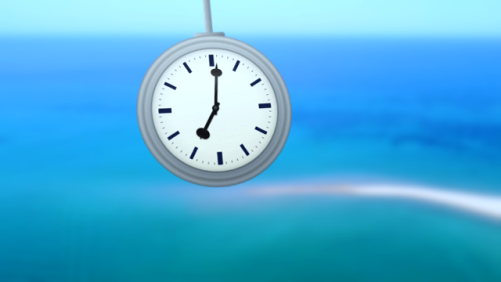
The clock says 7:01
